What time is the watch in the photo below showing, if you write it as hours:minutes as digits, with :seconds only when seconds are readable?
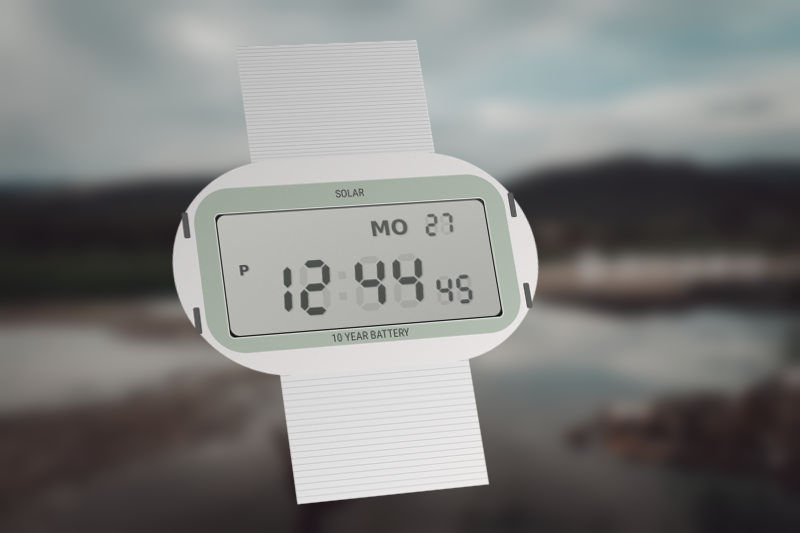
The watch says 12:44:45
